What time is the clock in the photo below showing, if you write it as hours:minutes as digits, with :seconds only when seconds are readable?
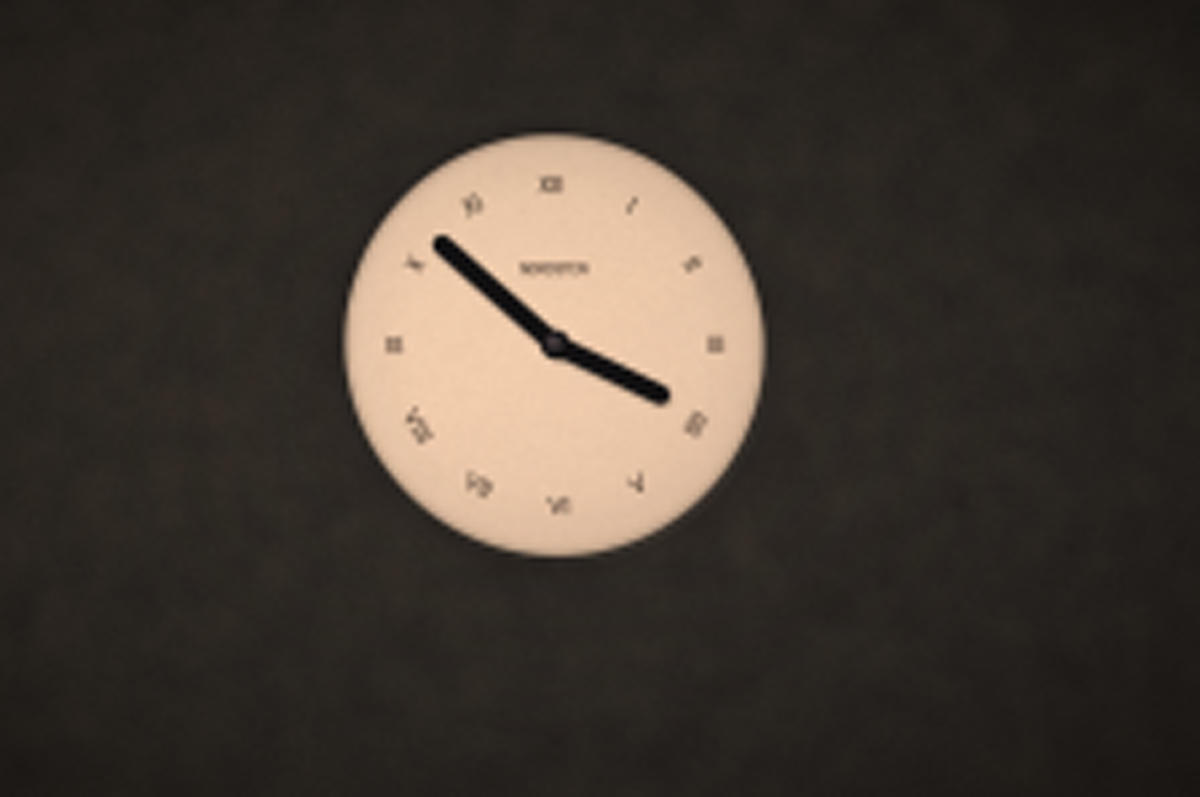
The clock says 3:52
